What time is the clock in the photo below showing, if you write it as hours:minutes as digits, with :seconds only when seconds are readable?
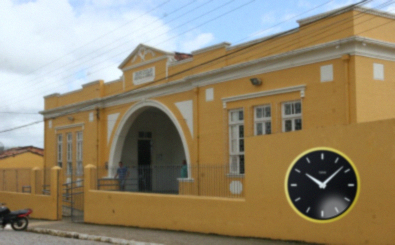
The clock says 10:08
